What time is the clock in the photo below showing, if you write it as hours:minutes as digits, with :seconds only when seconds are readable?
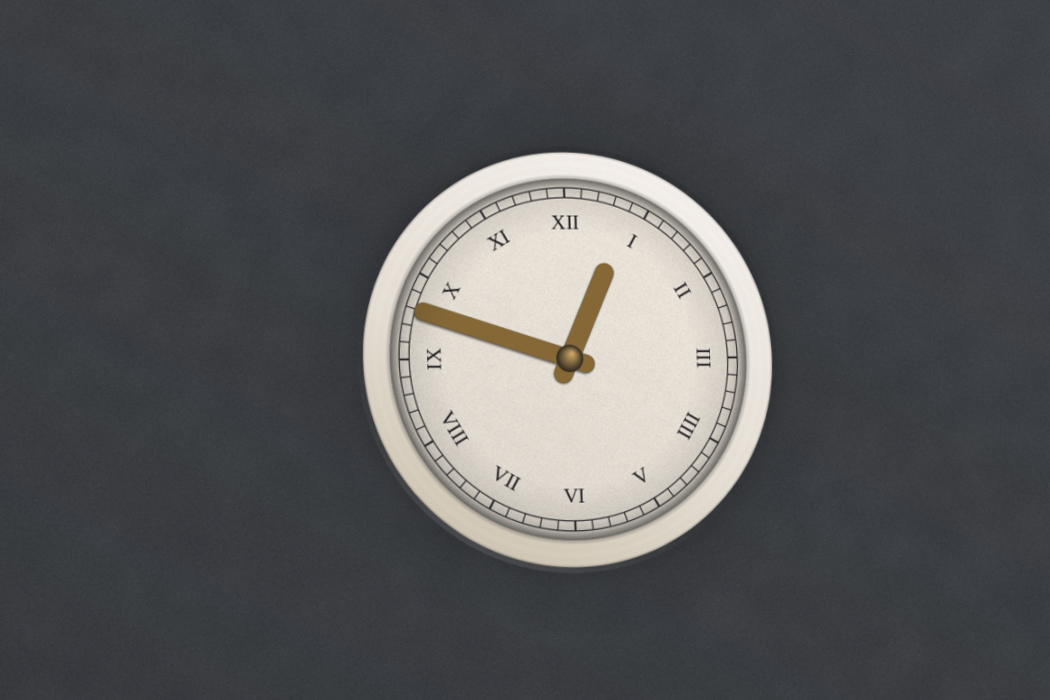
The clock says 12:48
